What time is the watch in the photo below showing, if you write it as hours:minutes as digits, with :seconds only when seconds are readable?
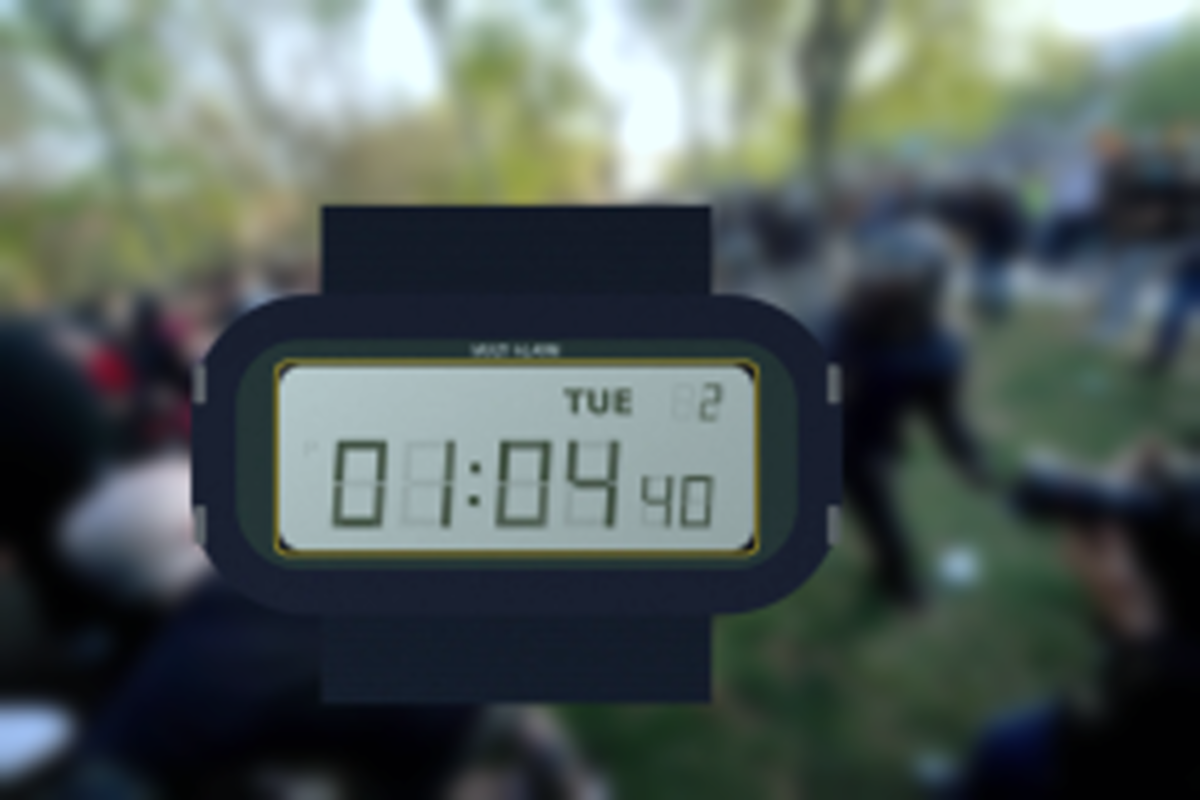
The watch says 1:04:40
